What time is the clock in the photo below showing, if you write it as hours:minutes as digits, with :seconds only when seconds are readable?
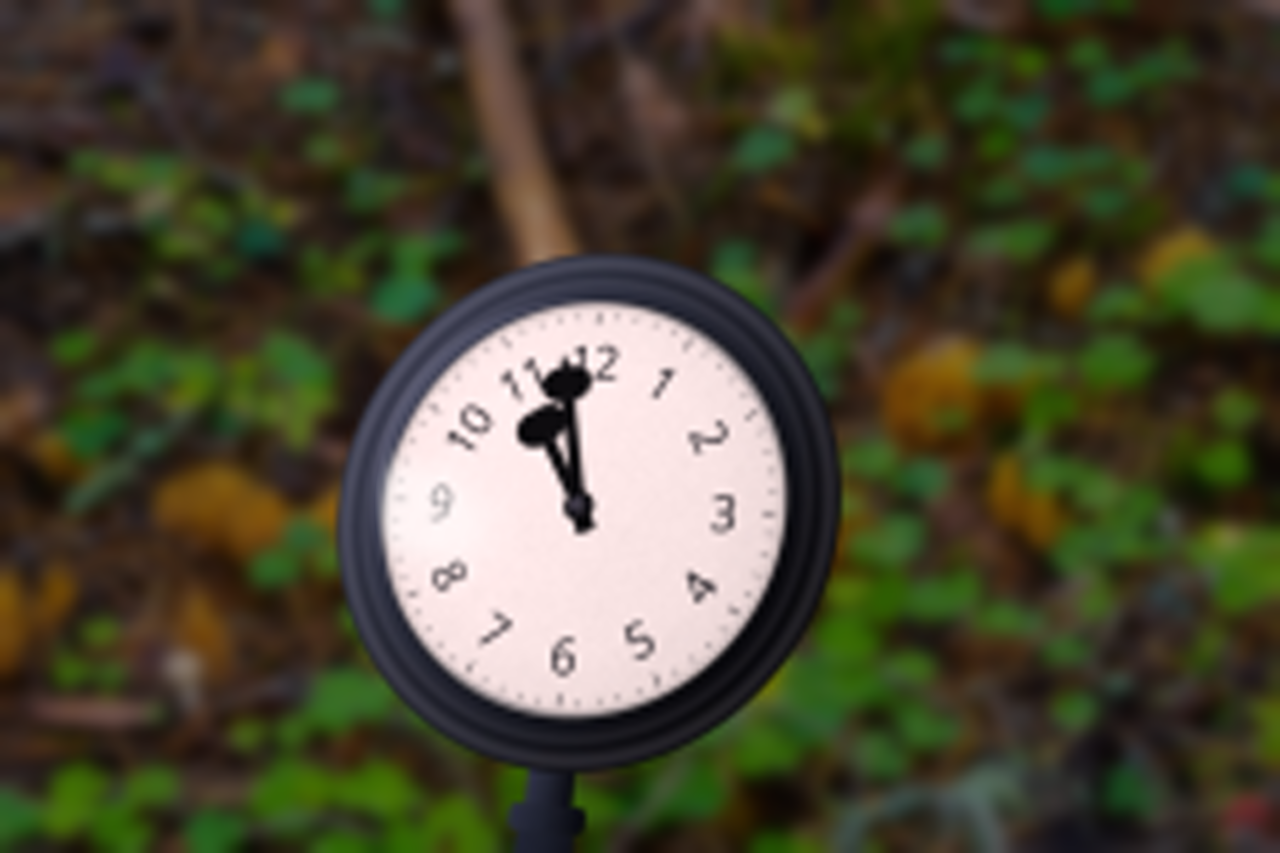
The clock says 10:58
